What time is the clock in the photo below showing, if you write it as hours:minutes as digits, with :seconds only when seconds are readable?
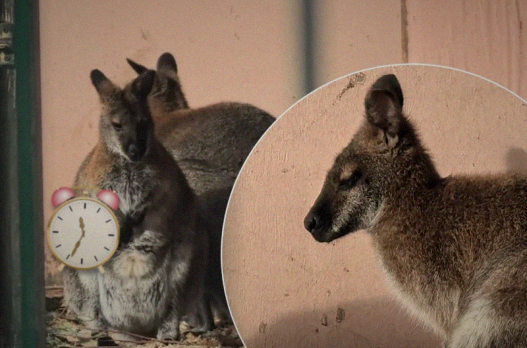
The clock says 11:34
